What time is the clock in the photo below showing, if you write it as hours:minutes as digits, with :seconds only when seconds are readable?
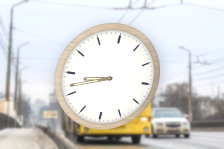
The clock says 8:42
